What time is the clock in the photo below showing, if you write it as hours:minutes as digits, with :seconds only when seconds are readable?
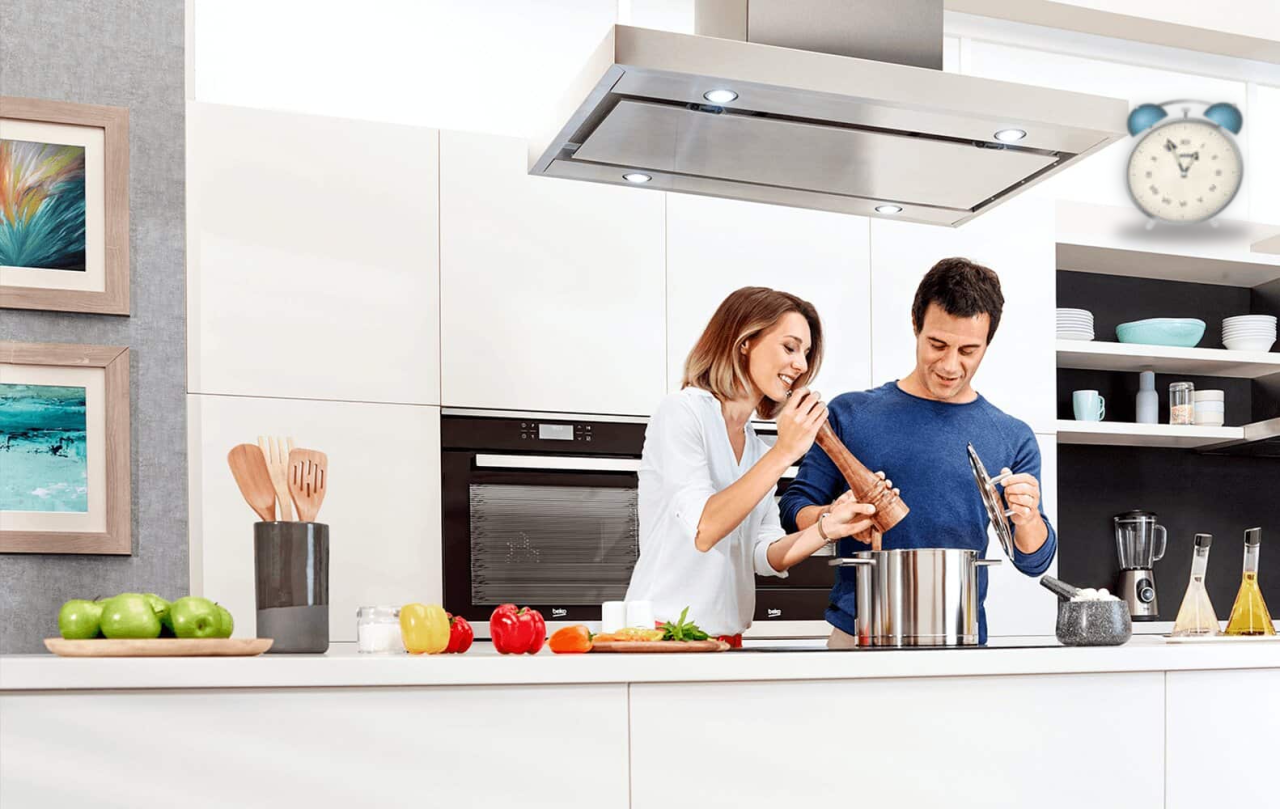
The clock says 12:56
